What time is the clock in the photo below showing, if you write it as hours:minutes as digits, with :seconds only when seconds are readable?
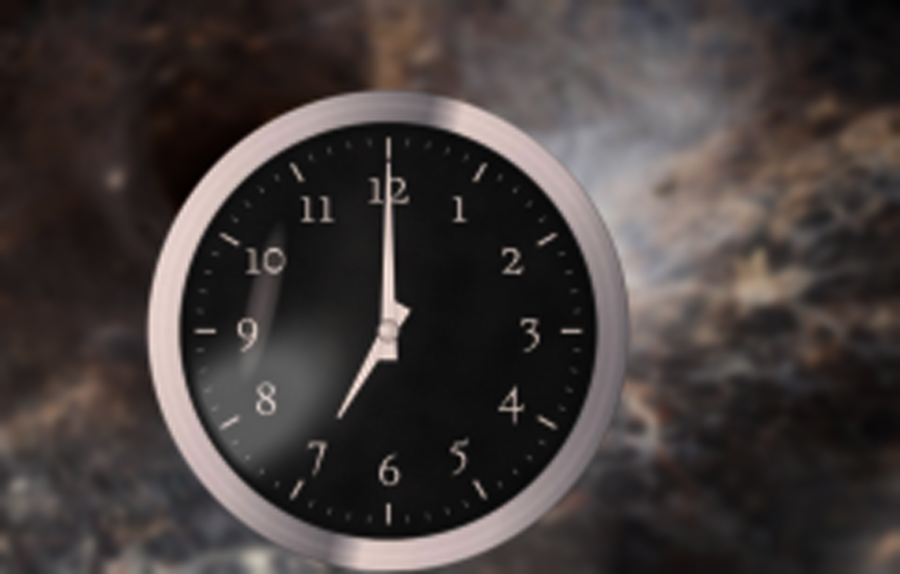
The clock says 7:00
